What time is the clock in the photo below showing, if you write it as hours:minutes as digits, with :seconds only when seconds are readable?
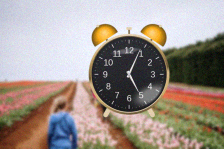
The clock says 5:04
